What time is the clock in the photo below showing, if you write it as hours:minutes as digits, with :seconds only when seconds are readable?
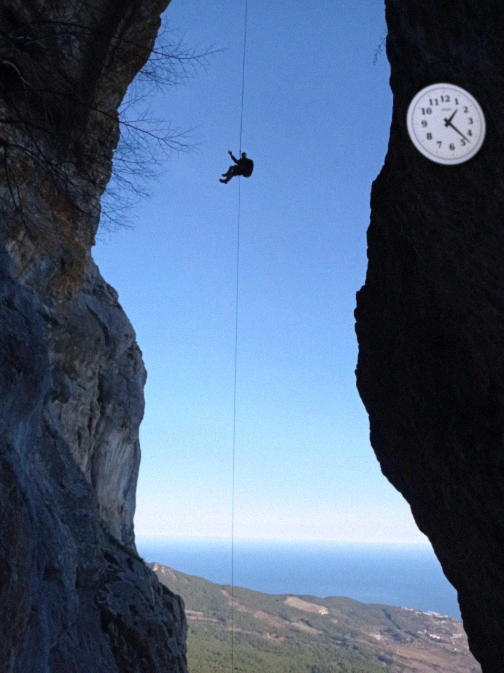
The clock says 1:23
